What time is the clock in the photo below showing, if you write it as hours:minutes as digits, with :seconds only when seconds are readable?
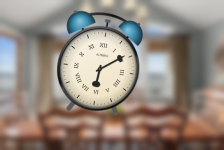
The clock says 6:09
